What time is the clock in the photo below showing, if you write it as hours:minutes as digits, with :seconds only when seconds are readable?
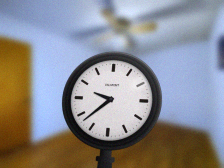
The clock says 9:38
